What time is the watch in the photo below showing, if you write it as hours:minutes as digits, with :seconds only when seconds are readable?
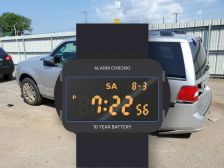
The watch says 7:22:56
